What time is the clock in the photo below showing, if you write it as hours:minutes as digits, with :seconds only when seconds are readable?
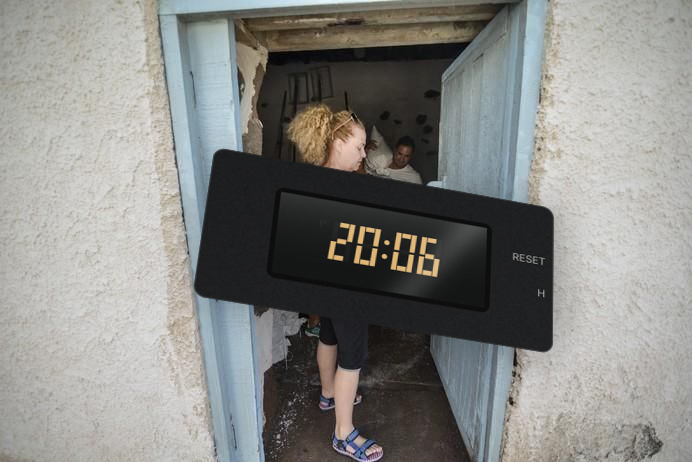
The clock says 20:06
